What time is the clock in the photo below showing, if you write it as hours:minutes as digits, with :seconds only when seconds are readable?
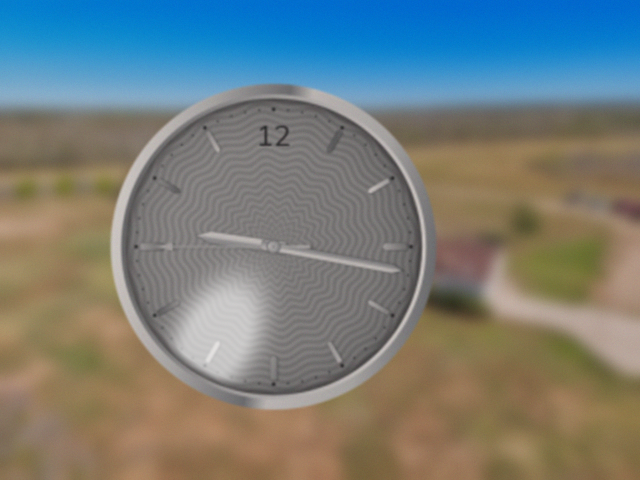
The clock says 9:16:45
